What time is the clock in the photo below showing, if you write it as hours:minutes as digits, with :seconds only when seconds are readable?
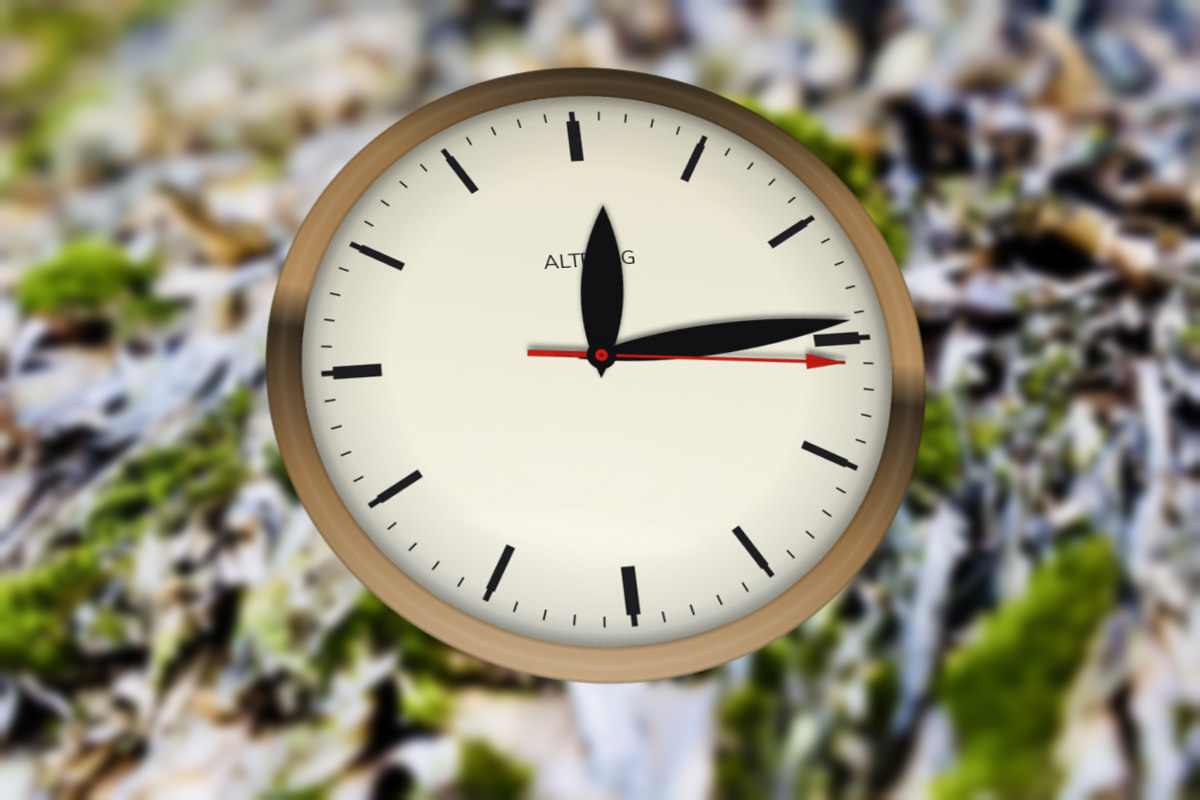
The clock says 12:14:16
